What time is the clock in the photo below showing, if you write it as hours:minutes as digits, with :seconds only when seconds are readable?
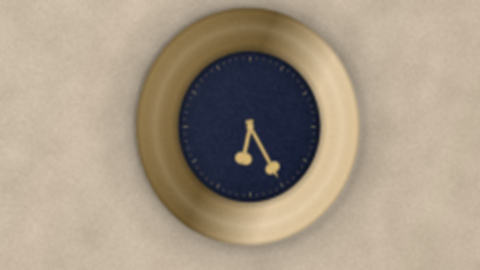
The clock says 6:25
